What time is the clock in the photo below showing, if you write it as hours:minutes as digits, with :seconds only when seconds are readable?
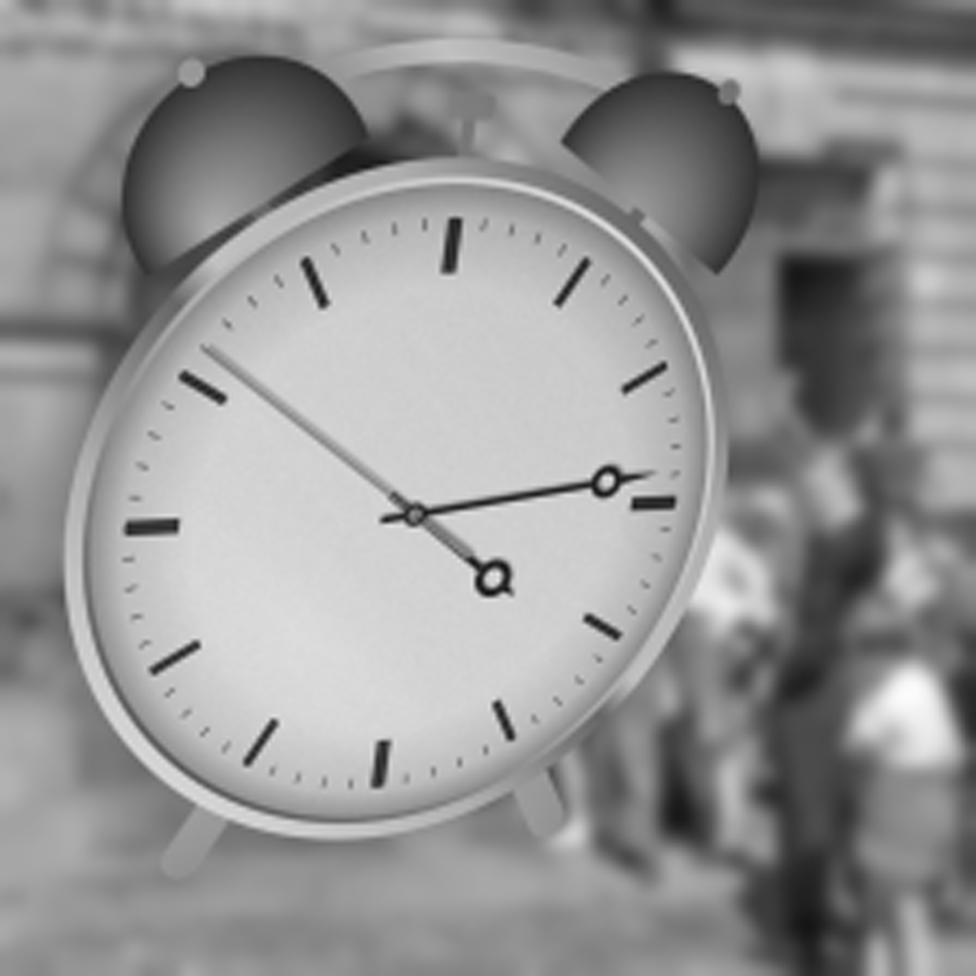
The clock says 4:13:51
